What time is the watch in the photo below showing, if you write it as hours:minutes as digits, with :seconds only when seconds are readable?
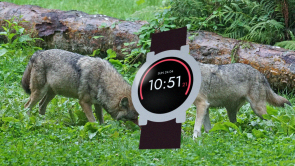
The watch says 10:51
